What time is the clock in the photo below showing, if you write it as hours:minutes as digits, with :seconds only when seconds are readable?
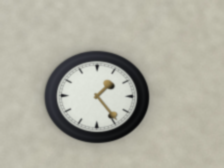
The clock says 1:24
